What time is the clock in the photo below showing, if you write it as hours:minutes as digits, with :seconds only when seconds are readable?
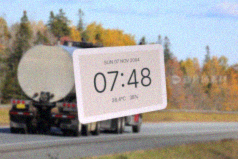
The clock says 7:48
